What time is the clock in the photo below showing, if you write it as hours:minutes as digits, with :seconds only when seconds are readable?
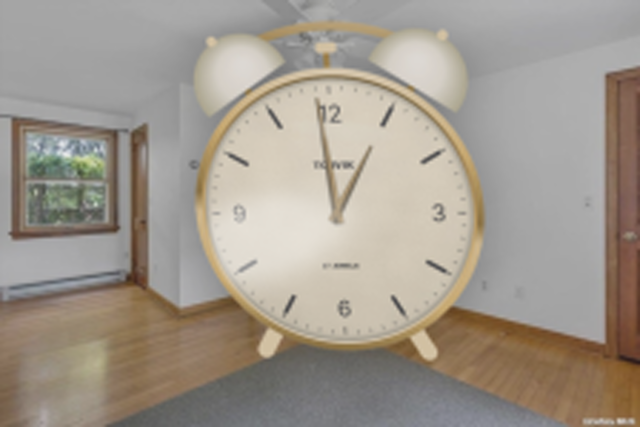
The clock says 12:59
